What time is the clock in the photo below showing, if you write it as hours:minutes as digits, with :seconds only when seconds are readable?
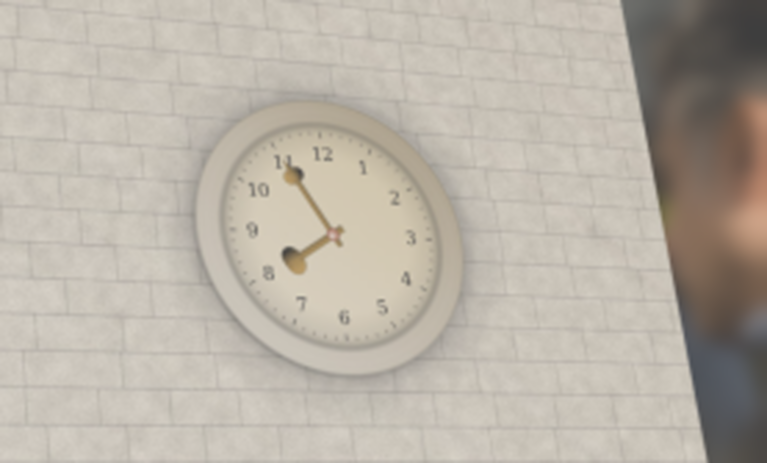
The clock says 7:55
